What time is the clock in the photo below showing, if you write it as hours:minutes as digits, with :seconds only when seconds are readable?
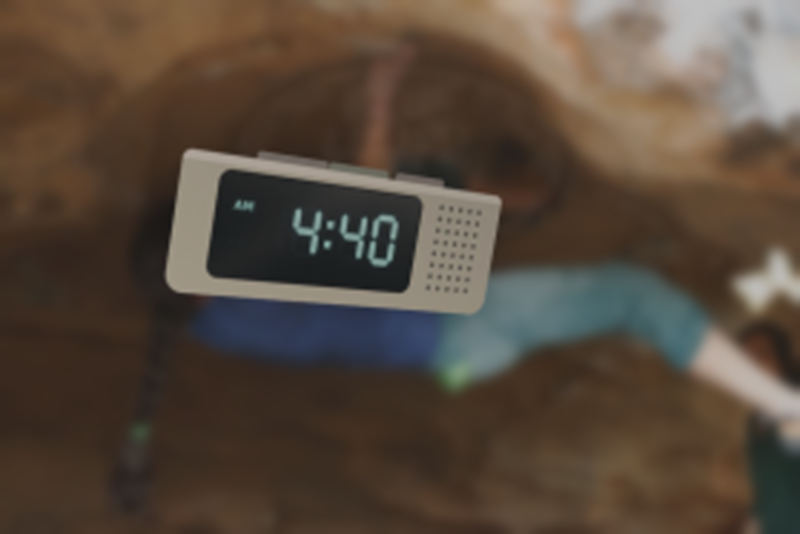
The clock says 4:40
